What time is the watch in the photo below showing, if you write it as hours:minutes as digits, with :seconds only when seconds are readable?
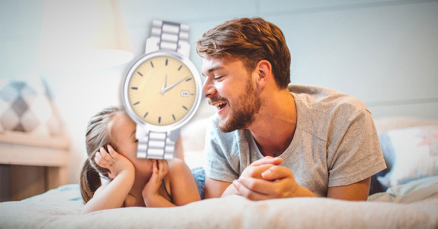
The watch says 12:09
